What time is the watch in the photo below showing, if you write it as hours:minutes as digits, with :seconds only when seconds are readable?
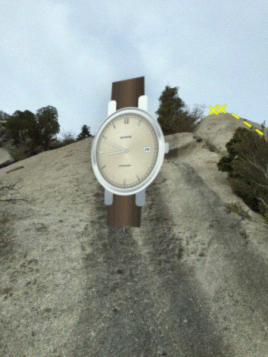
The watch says 8:49
